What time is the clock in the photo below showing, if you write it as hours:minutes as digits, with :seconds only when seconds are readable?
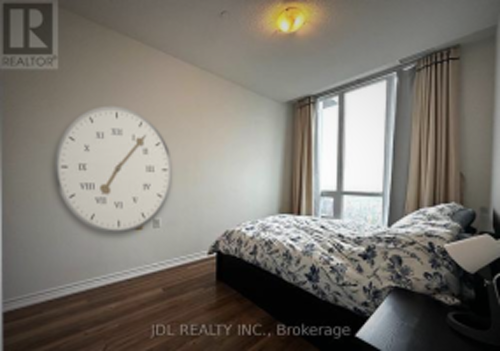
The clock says 7:07
